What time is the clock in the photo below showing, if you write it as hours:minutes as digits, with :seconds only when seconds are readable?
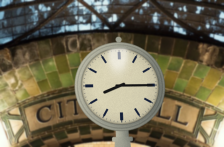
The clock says 8:15
